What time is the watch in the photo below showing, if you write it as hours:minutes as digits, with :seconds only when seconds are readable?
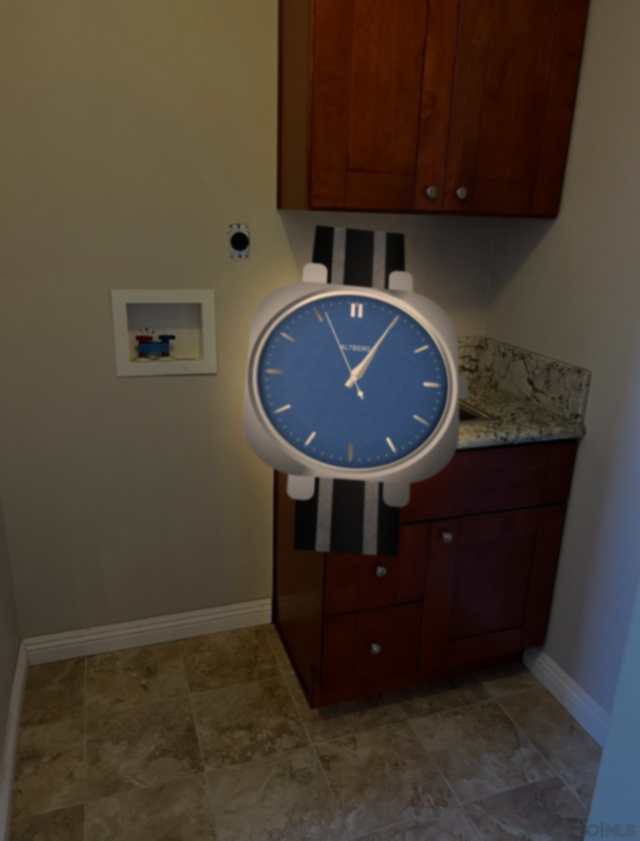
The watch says 1:04:56
